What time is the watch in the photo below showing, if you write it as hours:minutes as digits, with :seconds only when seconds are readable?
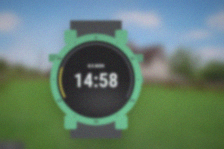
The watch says 14:58
